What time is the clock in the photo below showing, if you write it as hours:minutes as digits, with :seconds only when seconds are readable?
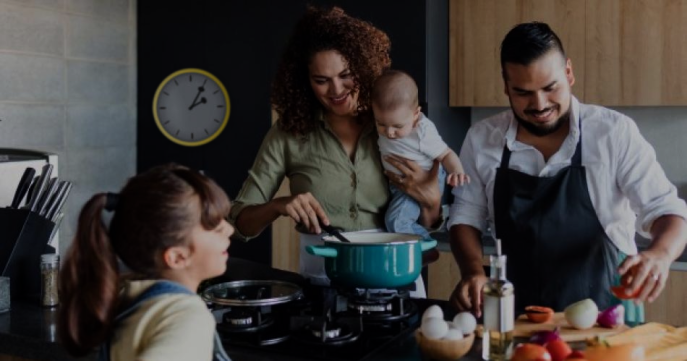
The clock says 2:05
